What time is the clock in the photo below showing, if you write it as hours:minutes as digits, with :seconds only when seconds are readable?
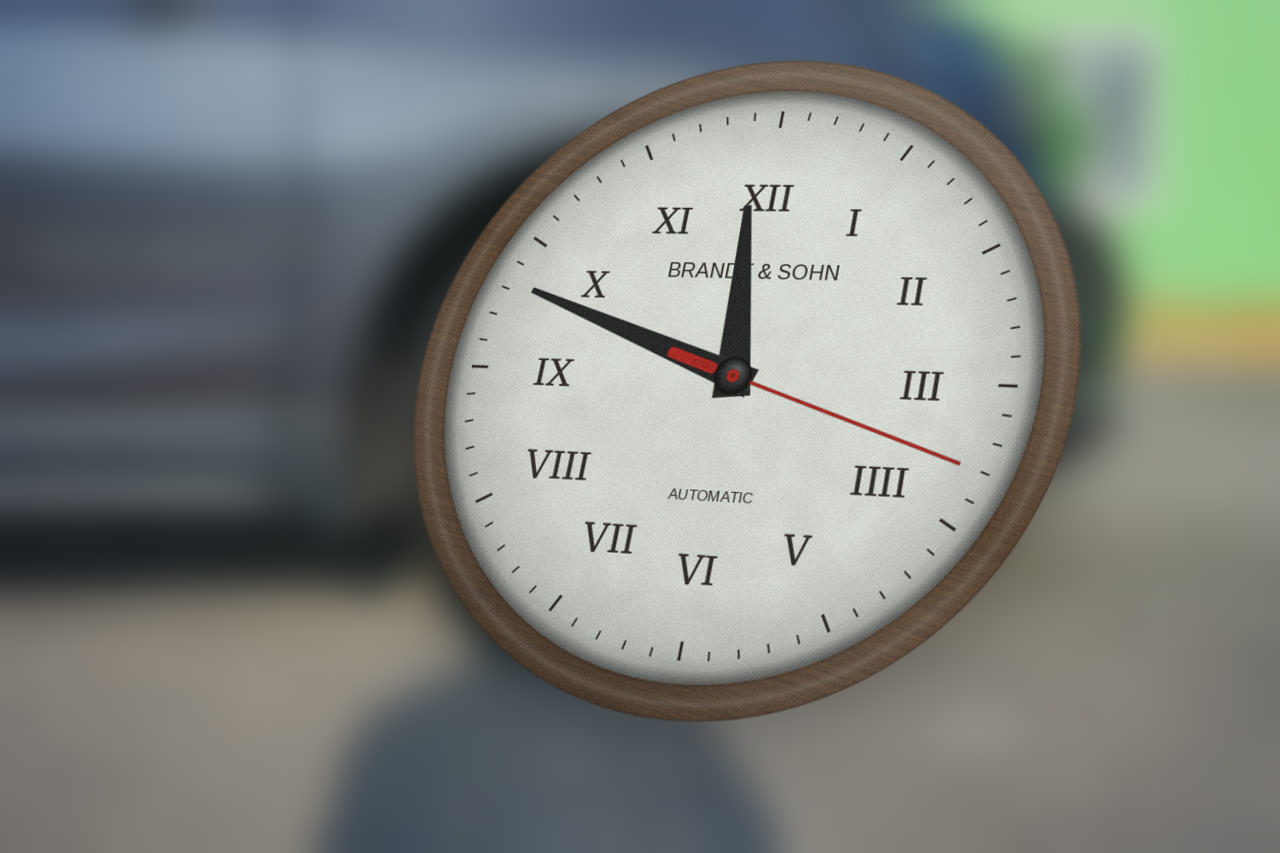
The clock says 11:48:18
